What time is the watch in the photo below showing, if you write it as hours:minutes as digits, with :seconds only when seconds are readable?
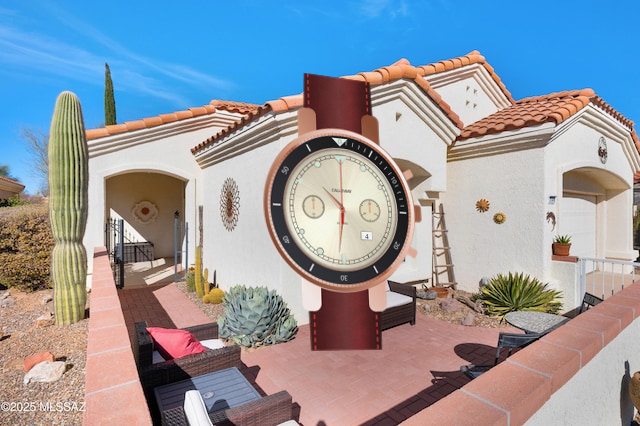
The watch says 10:31
